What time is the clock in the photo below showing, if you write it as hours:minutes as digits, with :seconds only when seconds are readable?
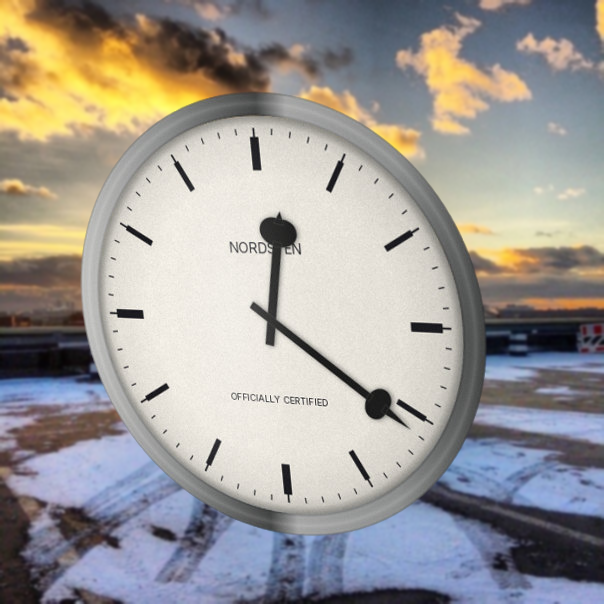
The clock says 12:21
